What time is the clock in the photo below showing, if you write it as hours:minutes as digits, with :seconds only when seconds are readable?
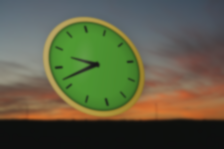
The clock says 9:42
